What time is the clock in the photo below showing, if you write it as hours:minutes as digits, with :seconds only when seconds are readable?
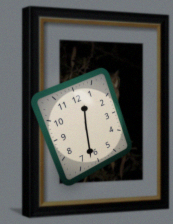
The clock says 12:32
